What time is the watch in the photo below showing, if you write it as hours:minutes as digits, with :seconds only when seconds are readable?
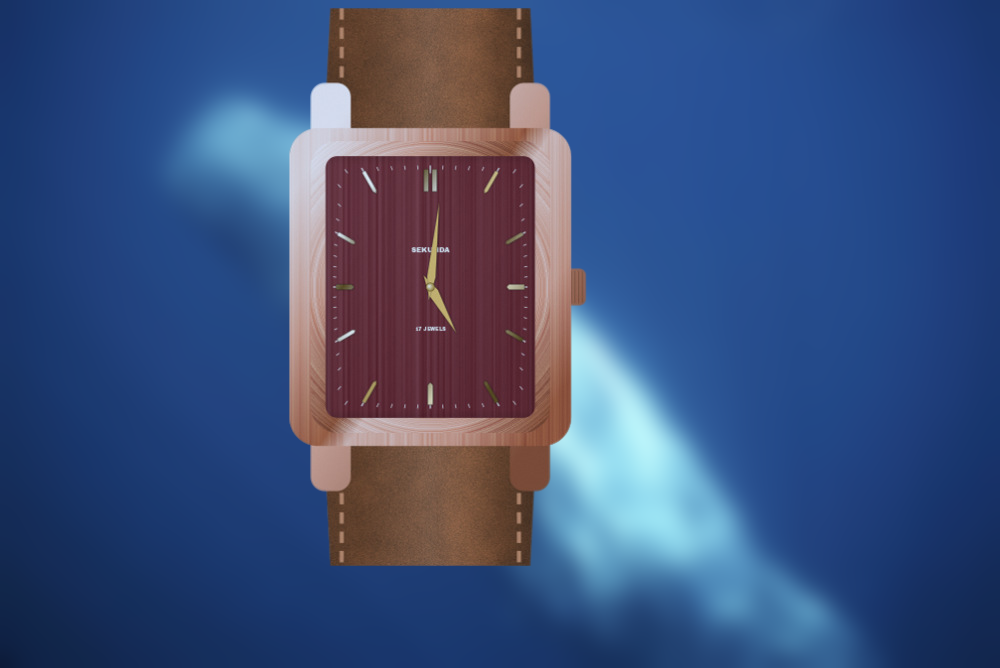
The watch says 5:01
